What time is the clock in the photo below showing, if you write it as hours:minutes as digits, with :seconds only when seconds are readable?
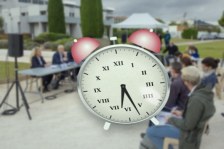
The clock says 6:27
